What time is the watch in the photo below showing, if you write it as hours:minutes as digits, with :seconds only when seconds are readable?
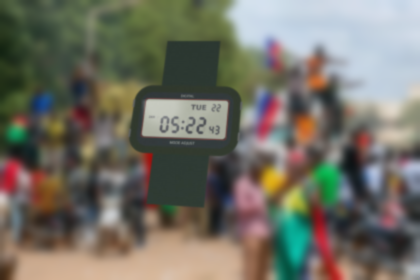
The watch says 5:22
